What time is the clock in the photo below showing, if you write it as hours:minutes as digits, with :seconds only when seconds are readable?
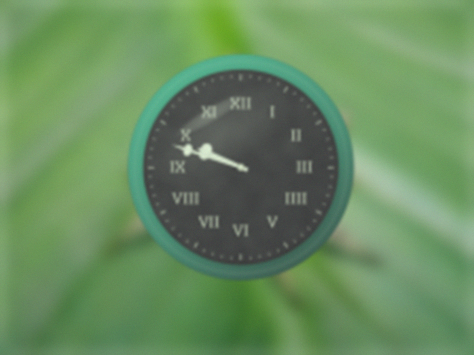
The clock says 9:48
